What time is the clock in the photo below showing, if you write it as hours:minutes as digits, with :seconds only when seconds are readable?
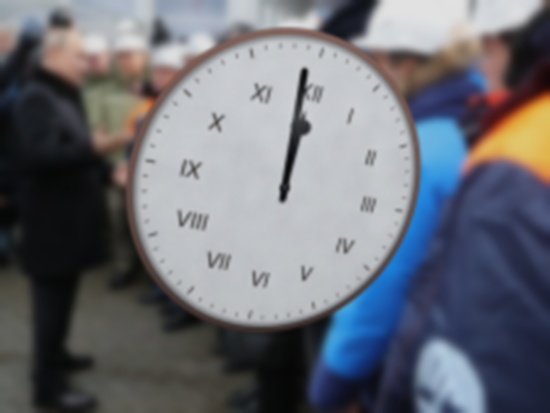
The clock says 11:59
